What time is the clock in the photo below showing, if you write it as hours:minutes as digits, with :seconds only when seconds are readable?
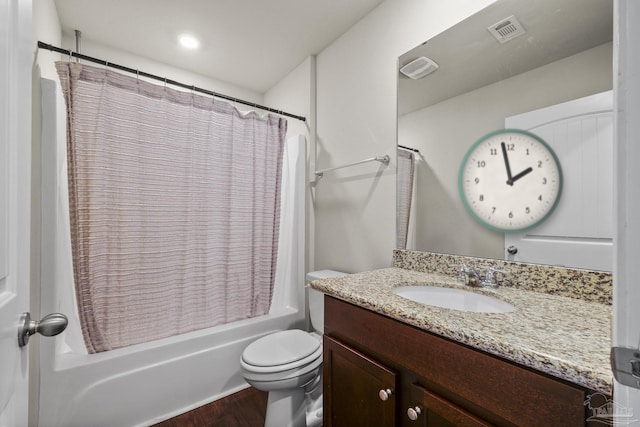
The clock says 1:58
